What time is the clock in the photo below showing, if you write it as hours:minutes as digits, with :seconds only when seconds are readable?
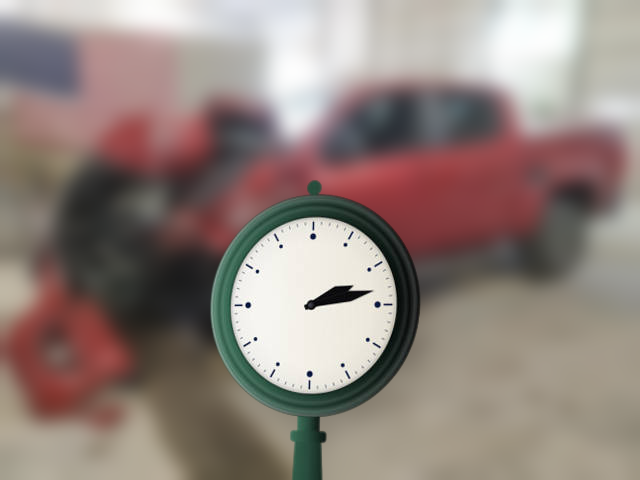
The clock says 2:13
